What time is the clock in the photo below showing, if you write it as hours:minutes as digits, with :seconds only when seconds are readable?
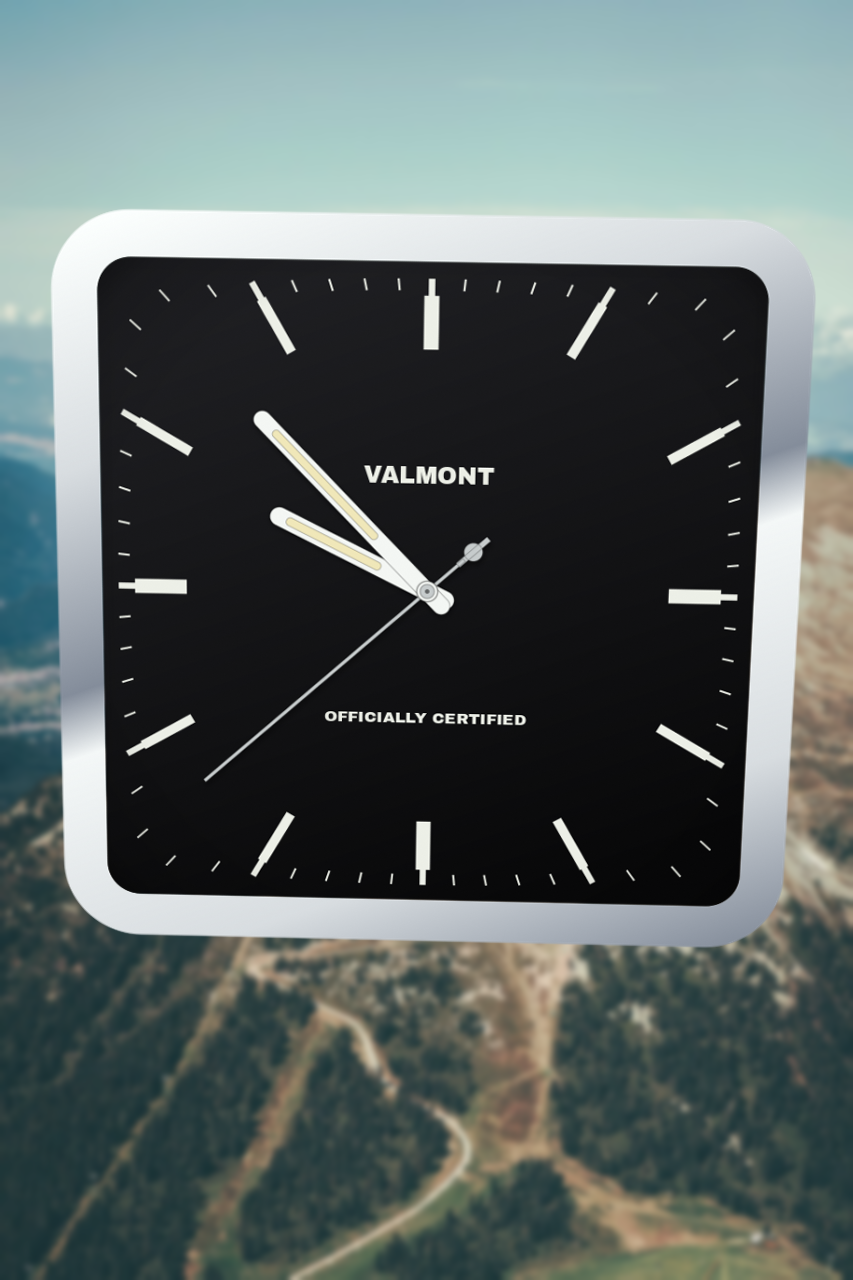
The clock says 9:52:38
